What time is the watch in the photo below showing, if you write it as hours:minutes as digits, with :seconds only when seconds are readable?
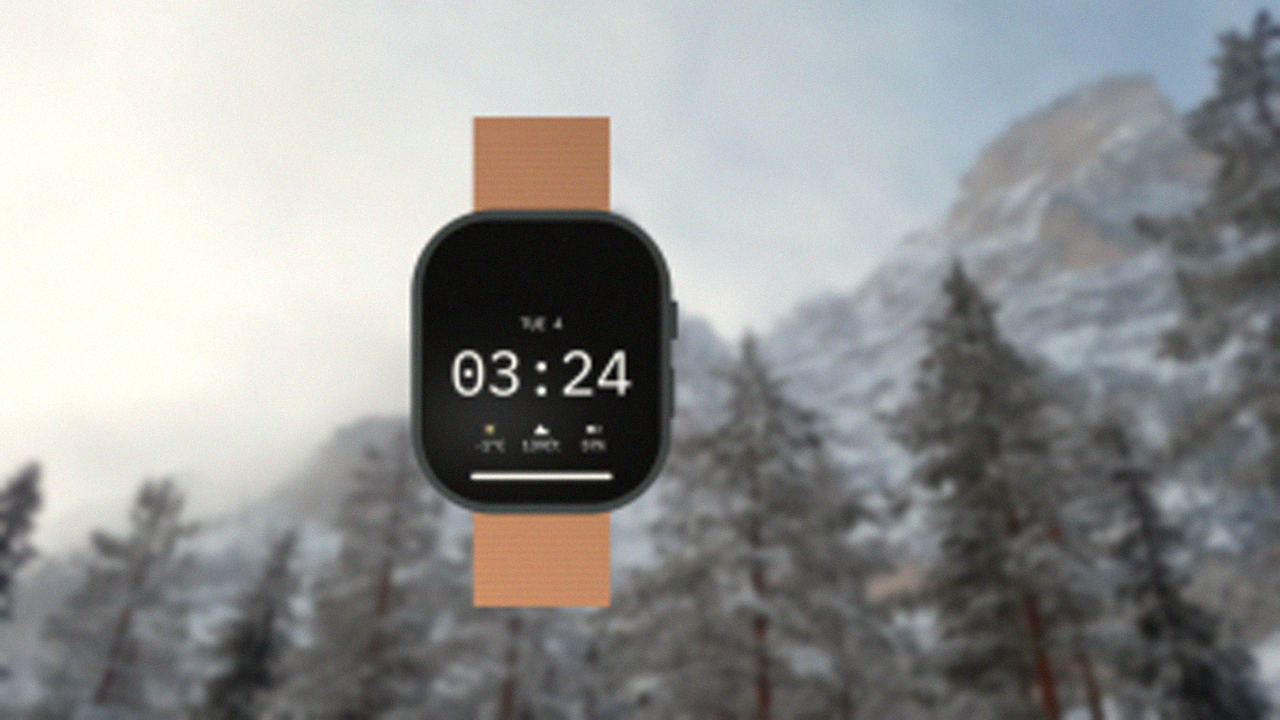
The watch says 3:24
